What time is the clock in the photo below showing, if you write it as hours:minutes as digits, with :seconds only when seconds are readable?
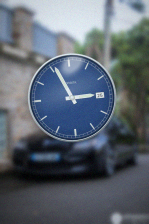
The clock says 2:56
